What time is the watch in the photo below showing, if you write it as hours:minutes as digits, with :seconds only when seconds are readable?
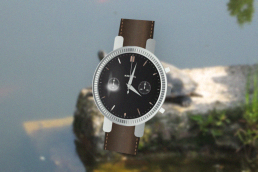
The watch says 4:02
